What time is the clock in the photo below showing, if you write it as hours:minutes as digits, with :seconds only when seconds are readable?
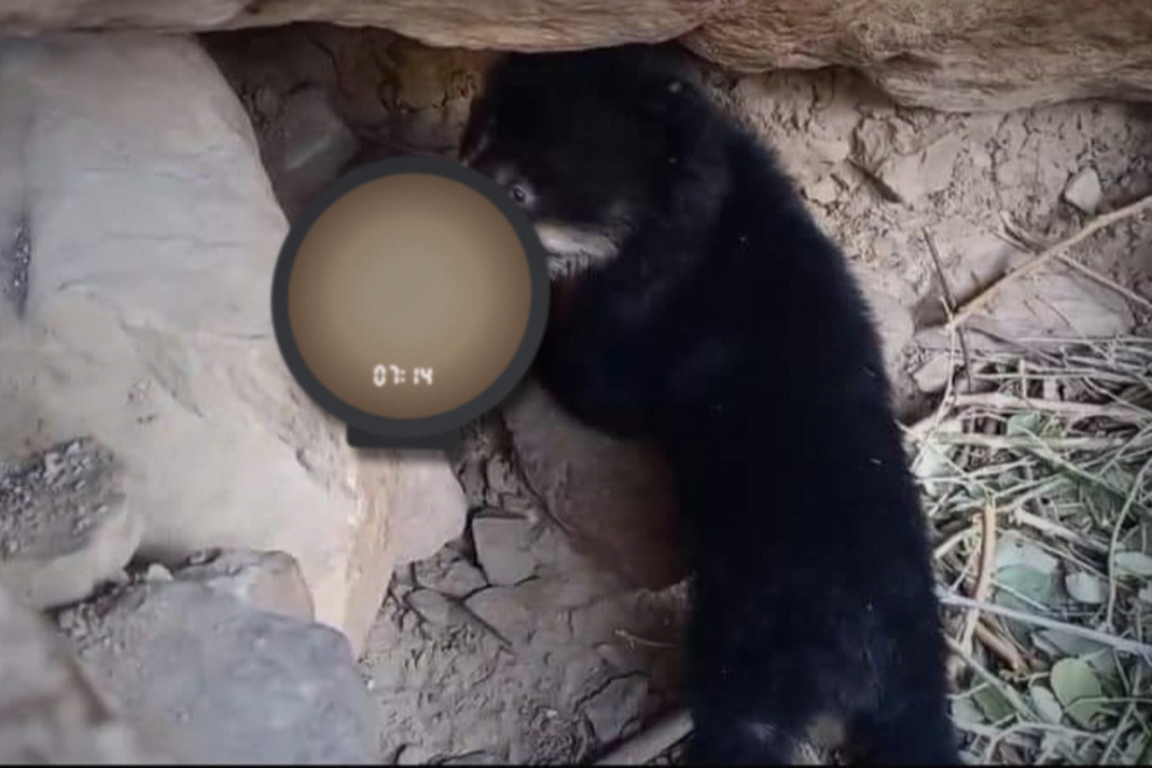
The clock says 7:14
